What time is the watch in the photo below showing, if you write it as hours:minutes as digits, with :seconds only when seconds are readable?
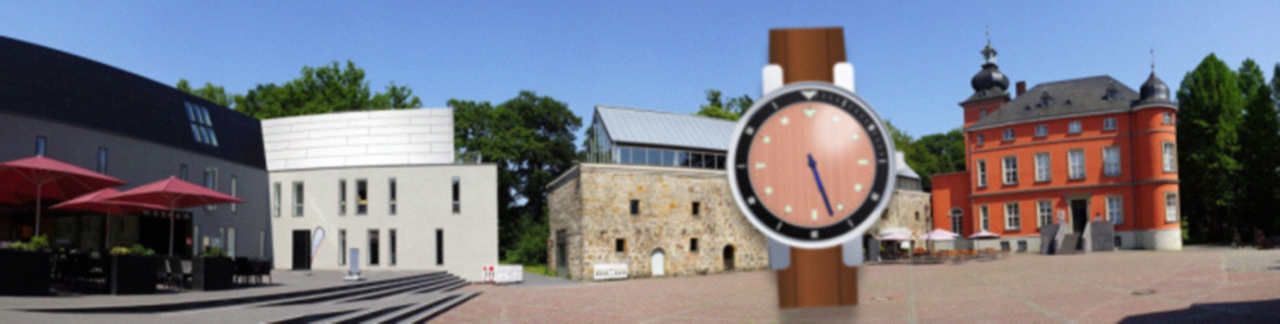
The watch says 5:27
